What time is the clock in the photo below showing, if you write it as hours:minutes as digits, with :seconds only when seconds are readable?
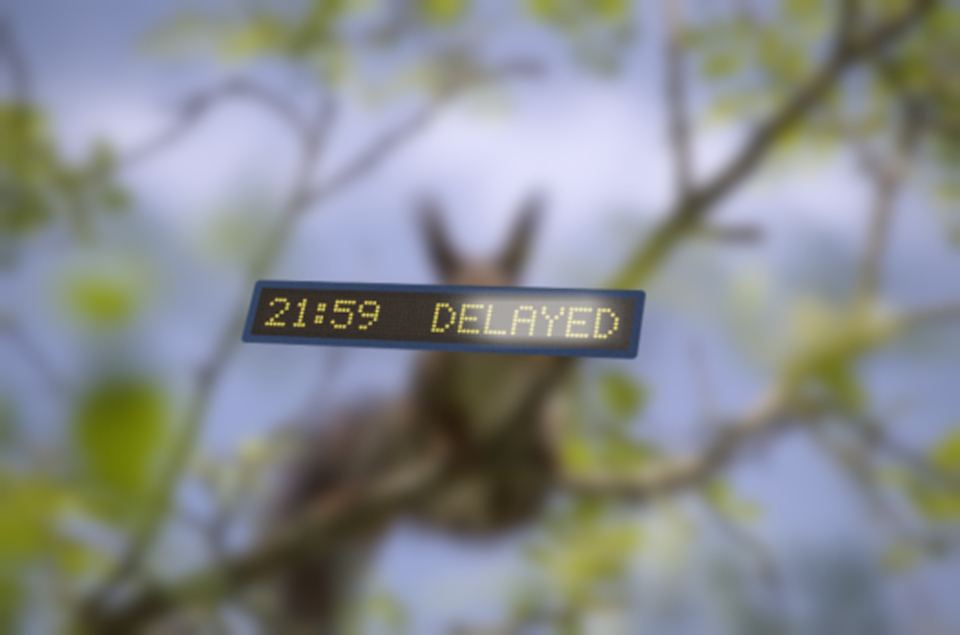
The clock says 21:59
